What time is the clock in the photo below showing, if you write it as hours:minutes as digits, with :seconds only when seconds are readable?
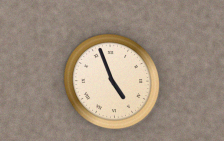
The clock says 4:57
